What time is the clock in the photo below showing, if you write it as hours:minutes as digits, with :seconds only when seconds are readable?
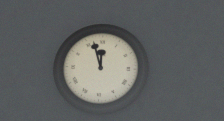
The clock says 11:57
